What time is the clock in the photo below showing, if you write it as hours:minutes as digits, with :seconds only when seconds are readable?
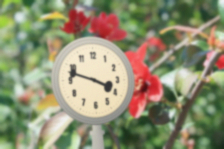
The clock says 3:48
